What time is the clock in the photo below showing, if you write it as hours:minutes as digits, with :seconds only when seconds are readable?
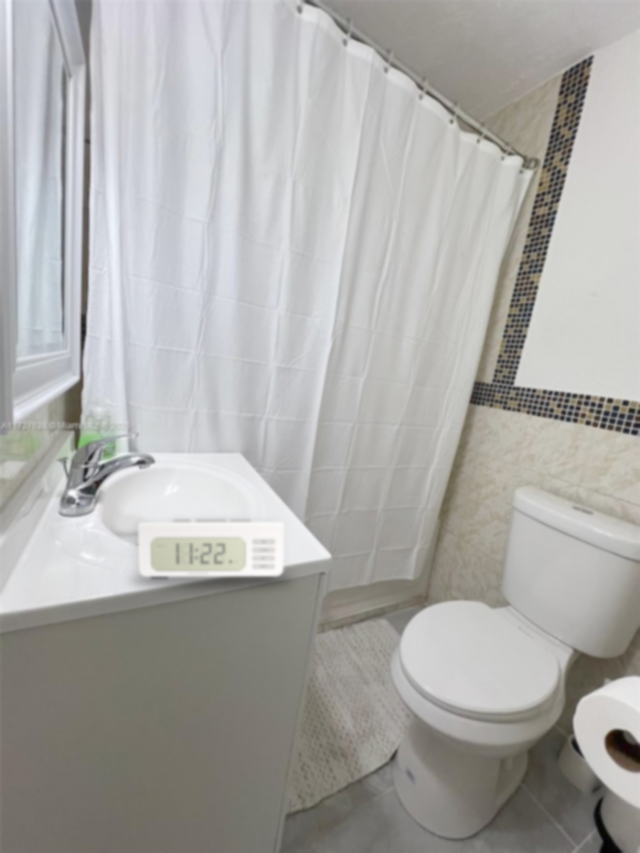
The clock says 11:22
